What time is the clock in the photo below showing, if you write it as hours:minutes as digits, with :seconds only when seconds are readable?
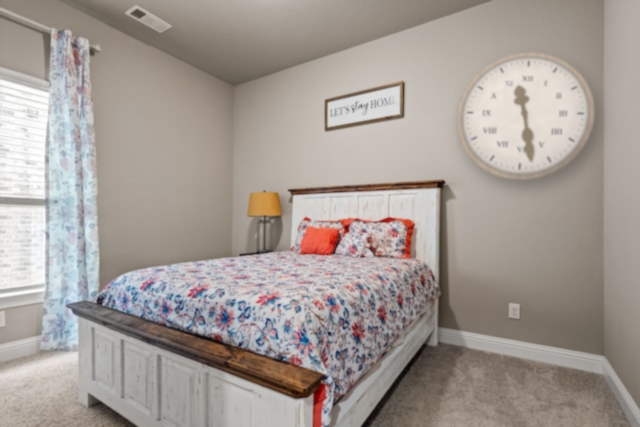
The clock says 11:28
